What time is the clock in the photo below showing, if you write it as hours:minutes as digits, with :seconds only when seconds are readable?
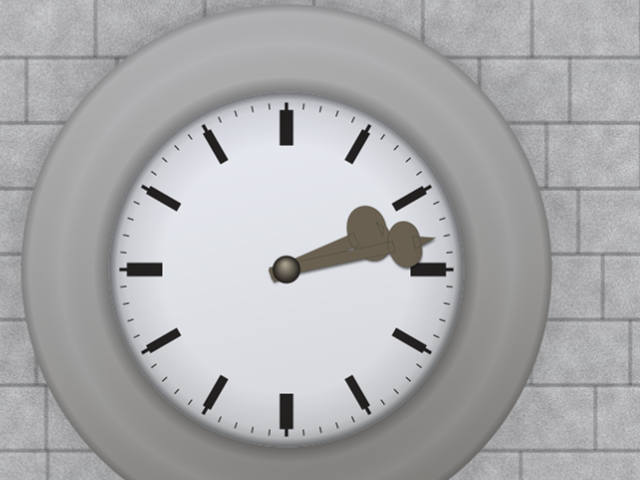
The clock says 2:13
